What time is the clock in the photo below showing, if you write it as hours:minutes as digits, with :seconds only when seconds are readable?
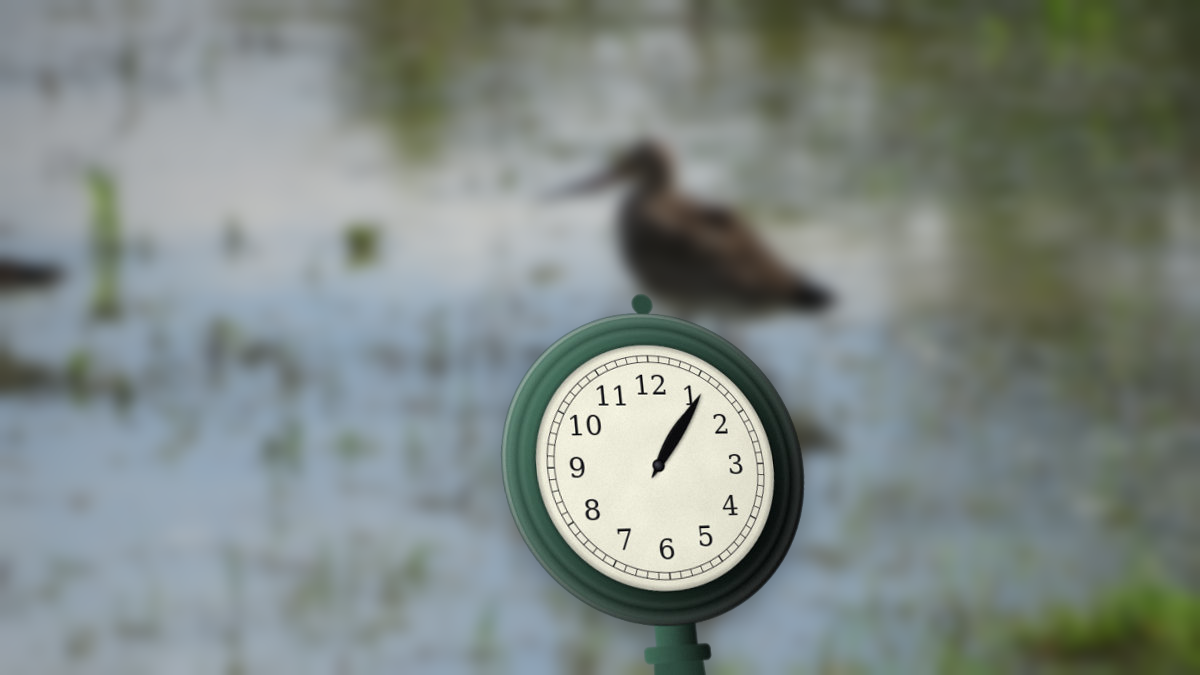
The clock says 1:06
